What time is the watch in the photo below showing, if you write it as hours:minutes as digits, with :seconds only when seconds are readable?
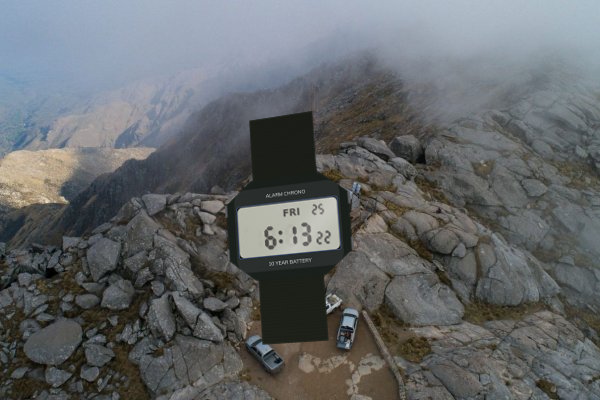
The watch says 6:13:22
